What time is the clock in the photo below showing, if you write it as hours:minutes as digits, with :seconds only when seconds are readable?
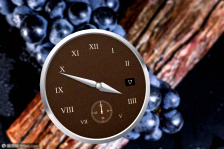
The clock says 3:49
